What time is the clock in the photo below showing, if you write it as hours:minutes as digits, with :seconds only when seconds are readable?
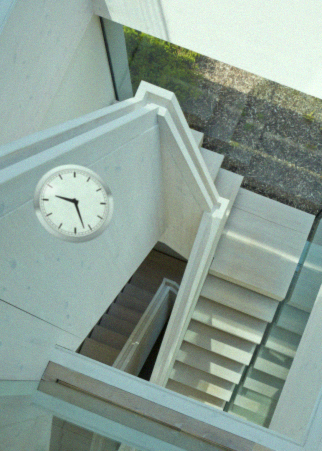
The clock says 9:27
